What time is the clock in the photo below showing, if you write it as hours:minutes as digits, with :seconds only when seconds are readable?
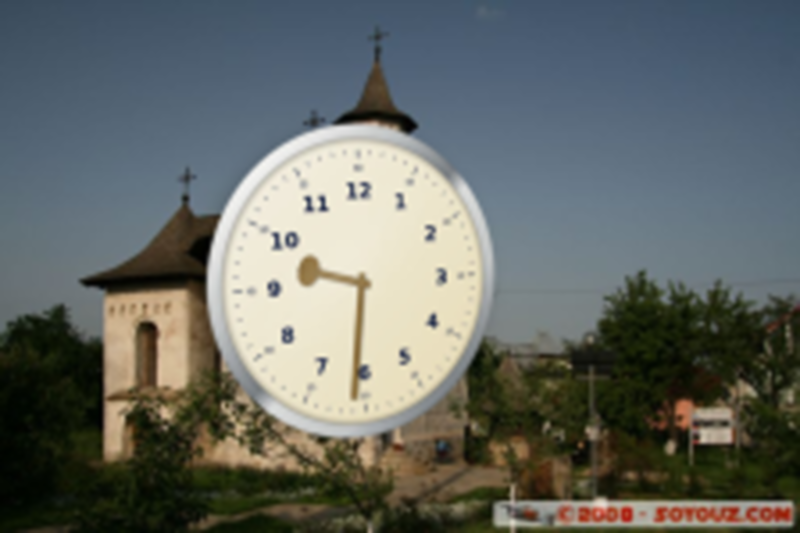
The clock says 9:31
